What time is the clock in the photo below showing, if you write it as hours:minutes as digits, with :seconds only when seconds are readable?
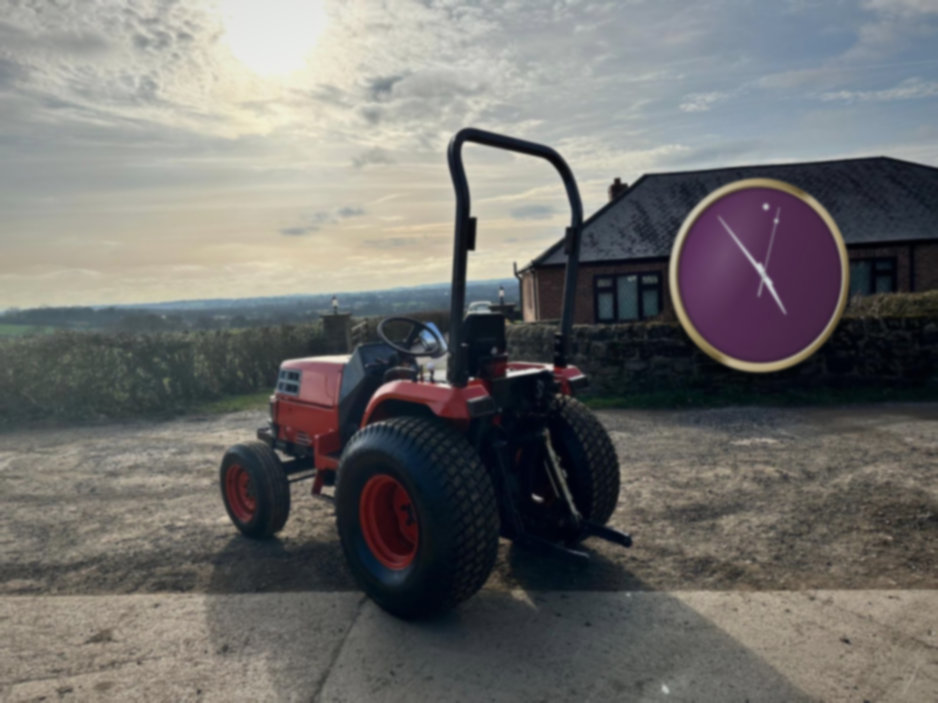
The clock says 4:53:02
